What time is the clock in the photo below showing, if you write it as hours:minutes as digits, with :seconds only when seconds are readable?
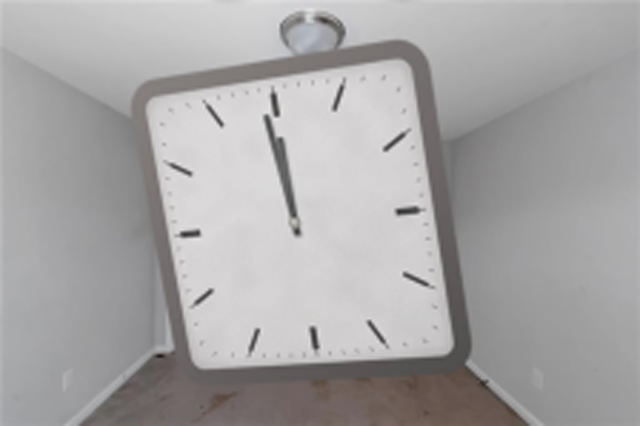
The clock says 11:59
